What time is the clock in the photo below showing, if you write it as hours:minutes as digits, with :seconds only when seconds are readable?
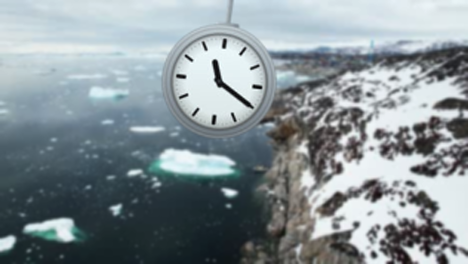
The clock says 11:20
